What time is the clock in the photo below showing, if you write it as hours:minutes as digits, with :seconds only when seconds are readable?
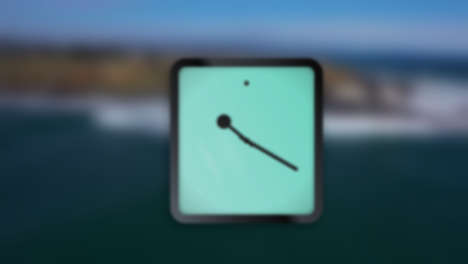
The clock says 10:20
